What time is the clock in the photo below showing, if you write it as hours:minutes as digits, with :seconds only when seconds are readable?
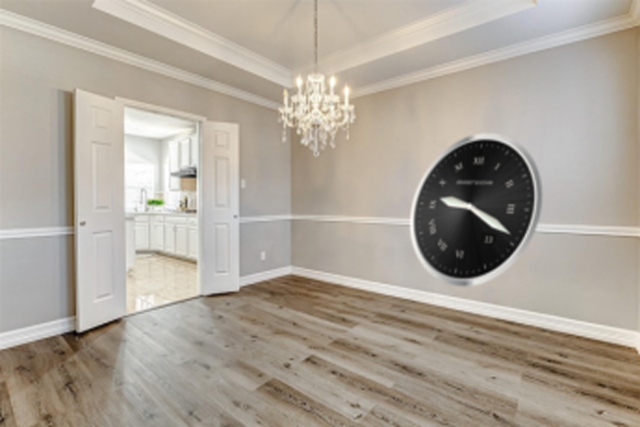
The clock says 9:19
